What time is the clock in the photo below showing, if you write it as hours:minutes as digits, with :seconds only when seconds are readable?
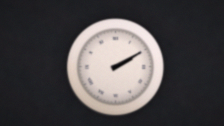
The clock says 2:10
